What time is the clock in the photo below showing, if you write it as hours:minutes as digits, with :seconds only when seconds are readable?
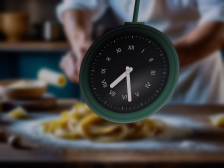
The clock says 7:28
